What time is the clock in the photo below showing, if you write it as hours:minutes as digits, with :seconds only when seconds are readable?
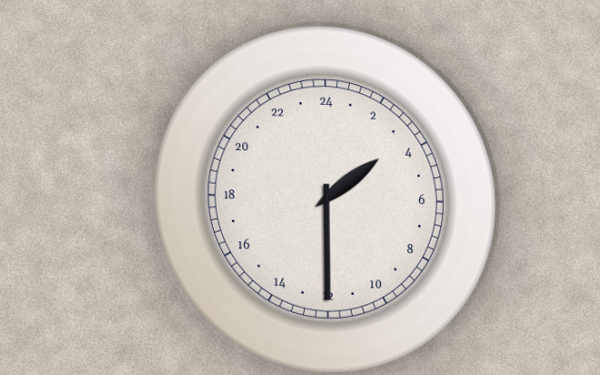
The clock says 3:30
